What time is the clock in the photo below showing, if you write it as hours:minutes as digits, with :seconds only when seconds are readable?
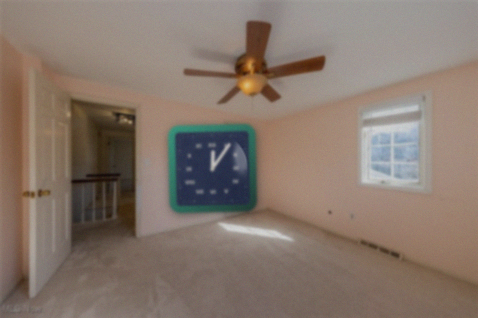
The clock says 12:06
